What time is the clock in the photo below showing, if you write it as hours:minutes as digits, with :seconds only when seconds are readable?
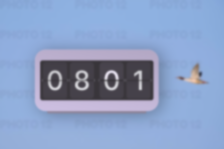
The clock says 8:01
